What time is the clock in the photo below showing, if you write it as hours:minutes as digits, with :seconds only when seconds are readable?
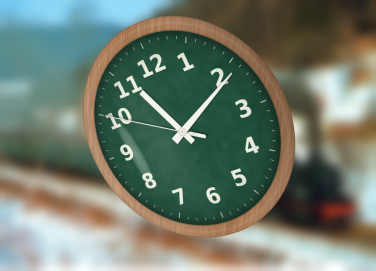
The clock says 11:10:50
